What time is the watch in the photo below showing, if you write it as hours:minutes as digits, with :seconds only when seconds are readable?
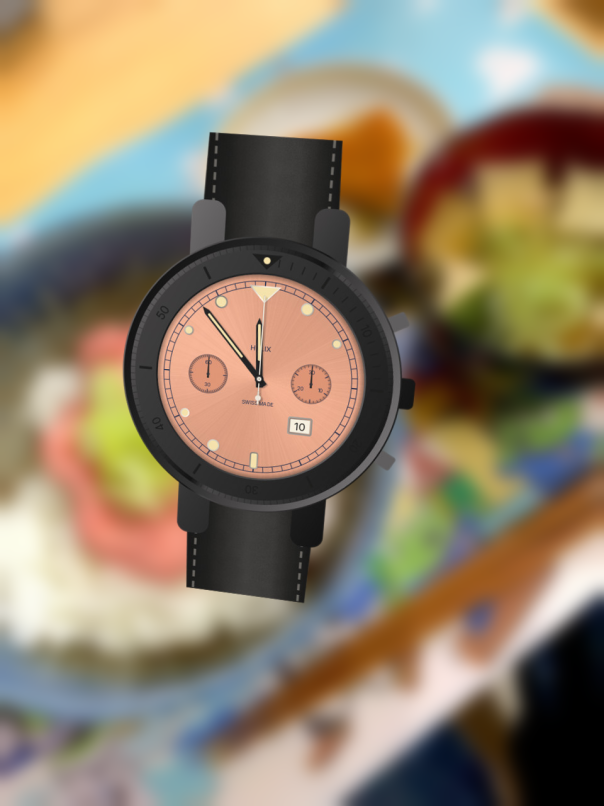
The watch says 11:53
